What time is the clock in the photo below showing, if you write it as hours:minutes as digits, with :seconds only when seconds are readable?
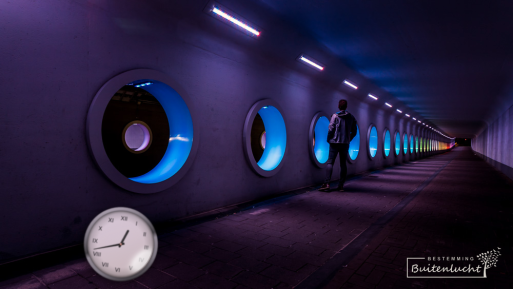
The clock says 12:42
